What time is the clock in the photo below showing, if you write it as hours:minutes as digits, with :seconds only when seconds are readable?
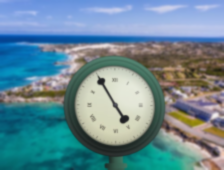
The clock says 4:55
